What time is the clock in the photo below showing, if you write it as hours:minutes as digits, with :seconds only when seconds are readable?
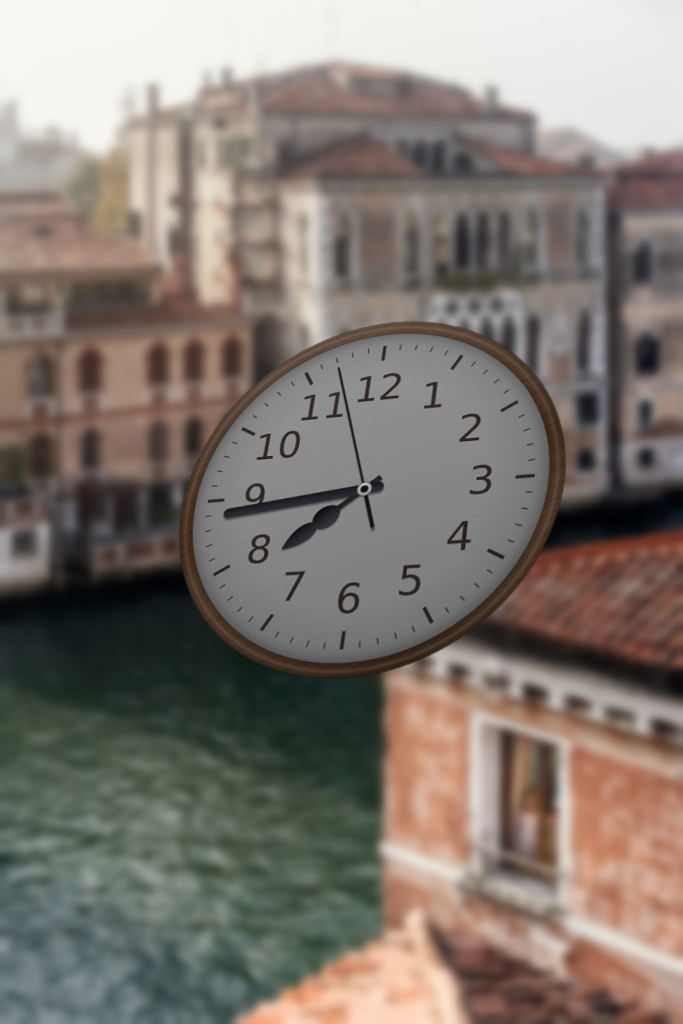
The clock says 7:43:57
